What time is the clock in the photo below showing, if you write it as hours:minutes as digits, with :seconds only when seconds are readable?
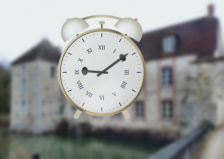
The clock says 9:09
